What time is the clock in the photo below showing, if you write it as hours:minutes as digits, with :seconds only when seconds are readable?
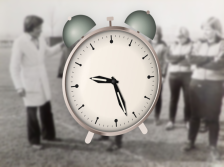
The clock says 9:27
